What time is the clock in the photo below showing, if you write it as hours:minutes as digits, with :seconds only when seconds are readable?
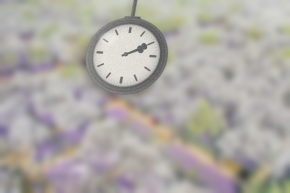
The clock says 2:10
